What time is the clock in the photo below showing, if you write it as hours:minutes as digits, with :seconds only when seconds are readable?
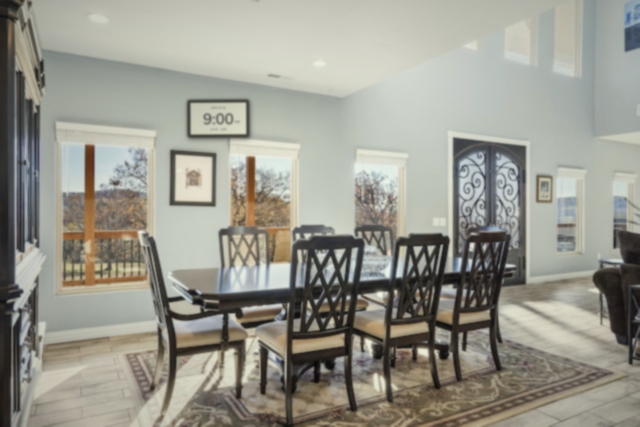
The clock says 9:00
